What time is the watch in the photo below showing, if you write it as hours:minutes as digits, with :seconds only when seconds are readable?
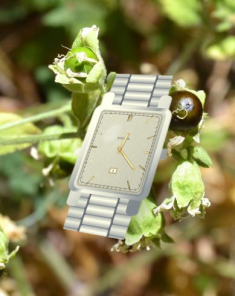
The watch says 12:22
